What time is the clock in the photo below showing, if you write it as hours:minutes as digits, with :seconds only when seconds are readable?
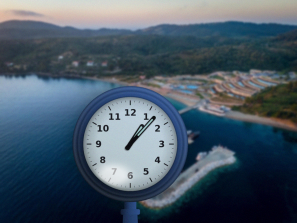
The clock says 1:07
